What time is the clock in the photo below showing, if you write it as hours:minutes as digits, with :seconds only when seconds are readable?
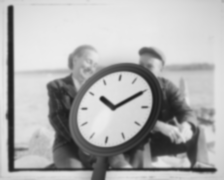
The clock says 10:10
